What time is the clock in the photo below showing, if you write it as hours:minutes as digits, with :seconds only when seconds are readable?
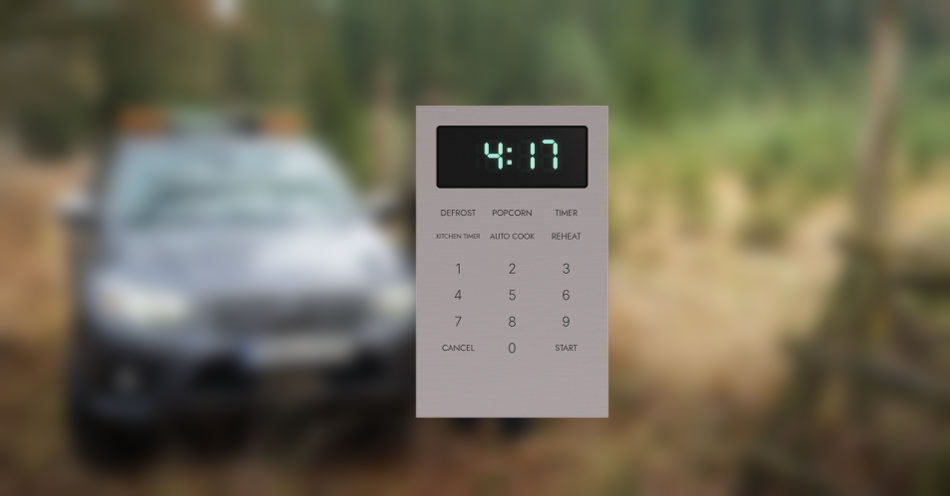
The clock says 4:17
